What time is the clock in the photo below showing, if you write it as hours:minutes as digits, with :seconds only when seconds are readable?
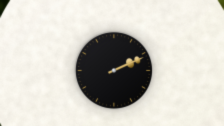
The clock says 2:11
